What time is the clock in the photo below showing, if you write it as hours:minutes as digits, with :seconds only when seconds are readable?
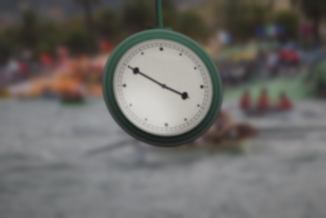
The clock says 3:50
